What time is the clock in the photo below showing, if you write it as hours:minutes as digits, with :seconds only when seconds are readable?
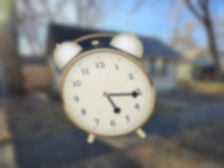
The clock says 5:16
